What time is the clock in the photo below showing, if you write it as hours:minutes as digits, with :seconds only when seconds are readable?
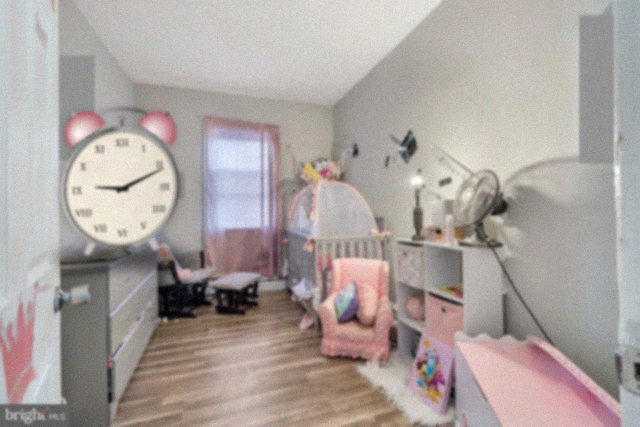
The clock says 9:11
